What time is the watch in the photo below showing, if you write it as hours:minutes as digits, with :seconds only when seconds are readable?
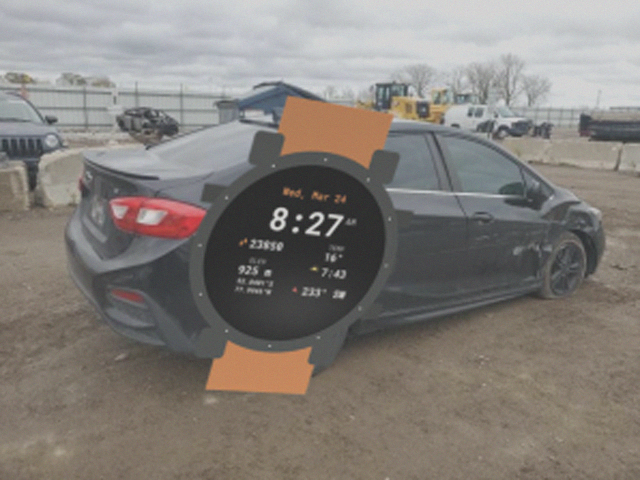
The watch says 8:27
